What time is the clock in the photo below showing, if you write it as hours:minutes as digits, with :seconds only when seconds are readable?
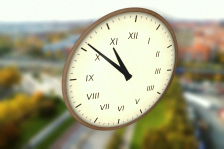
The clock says 10:51
